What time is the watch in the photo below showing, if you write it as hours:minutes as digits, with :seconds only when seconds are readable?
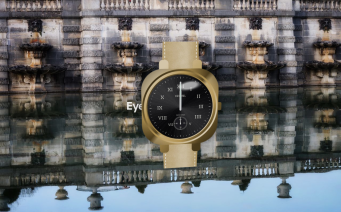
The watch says 12:00
